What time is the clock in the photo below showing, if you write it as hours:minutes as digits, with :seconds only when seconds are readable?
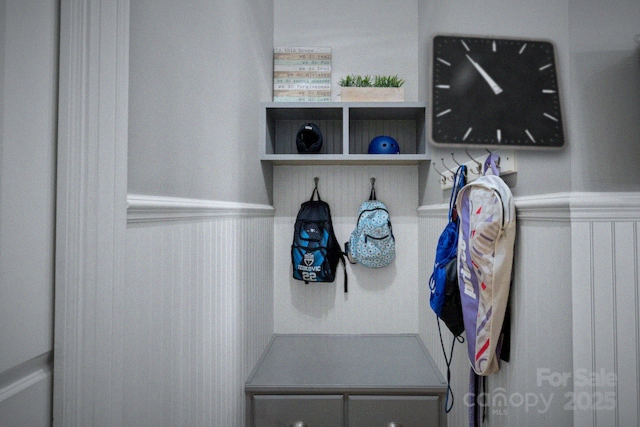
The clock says 10:54
